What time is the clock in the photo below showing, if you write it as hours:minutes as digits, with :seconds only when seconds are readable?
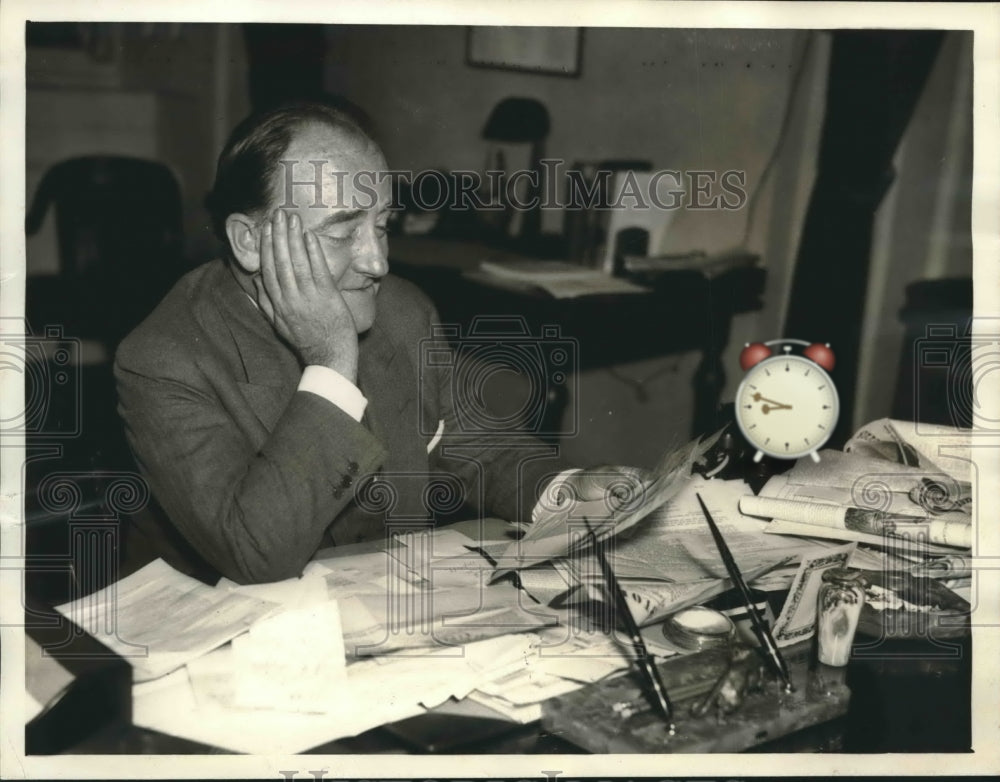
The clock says 8:48
